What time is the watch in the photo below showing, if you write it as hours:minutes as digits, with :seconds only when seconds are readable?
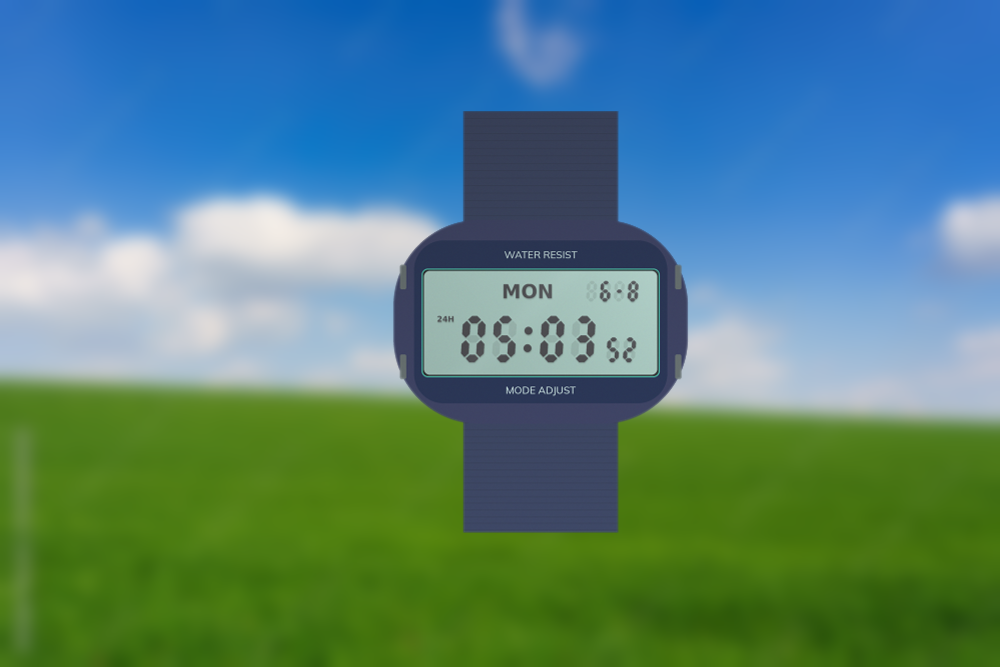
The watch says 5:03:52
